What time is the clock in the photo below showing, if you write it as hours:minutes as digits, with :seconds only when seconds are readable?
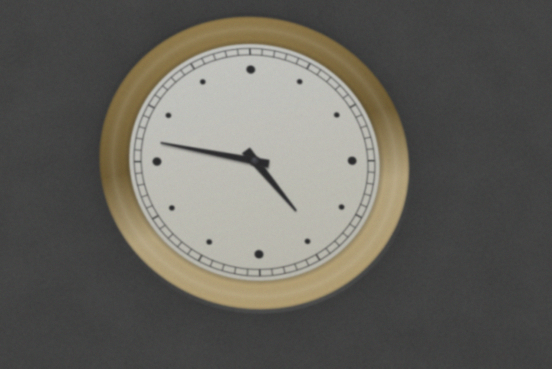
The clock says 4:47
